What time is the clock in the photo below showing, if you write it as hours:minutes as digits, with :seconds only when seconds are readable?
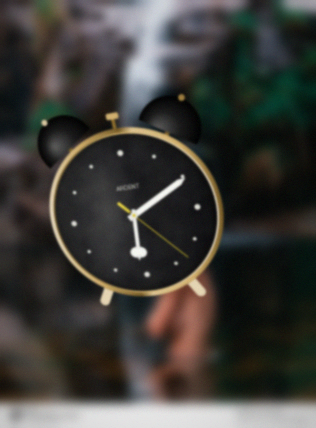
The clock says 6:10:23
